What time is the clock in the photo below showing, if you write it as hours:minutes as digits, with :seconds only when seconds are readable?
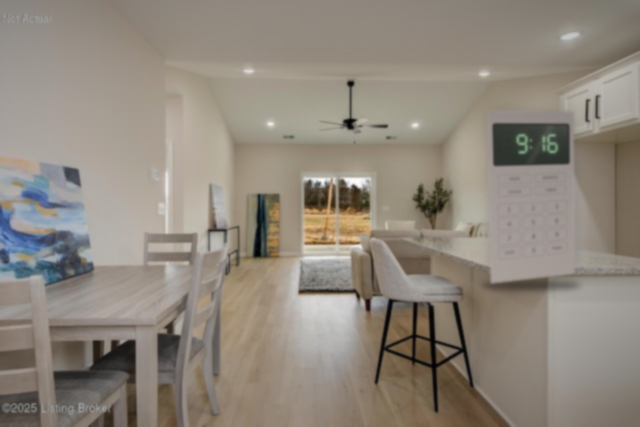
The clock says 9:16
